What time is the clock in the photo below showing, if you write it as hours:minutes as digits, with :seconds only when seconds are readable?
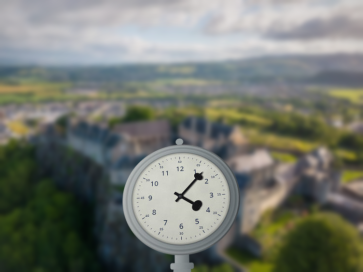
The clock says 4:07
